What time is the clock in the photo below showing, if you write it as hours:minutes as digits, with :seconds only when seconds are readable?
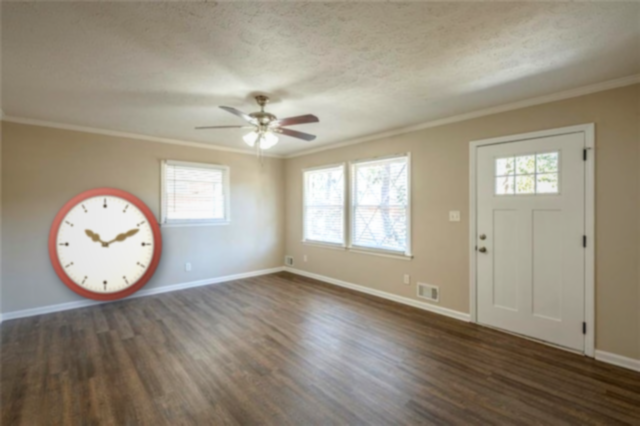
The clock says 10:11
